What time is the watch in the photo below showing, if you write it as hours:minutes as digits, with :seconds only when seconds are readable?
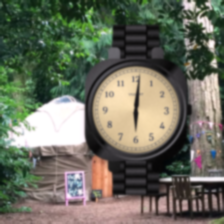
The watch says 6:01
